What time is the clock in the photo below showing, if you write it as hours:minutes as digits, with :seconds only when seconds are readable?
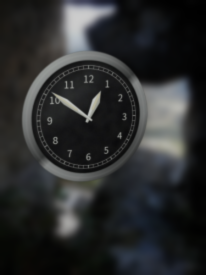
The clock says 12:51
